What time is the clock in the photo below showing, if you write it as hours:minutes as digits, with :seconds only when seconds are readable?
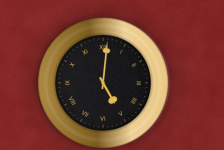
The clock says 5:01
